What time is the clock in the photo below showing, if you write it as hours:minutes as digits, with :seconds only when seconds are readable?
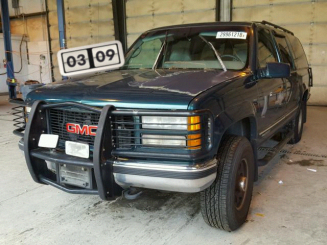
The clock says 3:09
